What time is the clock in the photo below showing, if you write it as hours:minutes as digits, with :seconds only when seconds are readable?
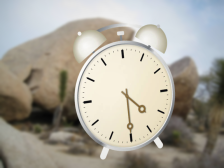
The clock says 4:30
